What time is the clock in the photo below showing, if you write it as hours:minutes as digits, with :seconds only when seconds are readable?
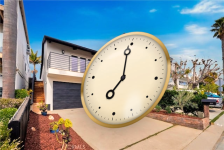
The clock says 6:59
